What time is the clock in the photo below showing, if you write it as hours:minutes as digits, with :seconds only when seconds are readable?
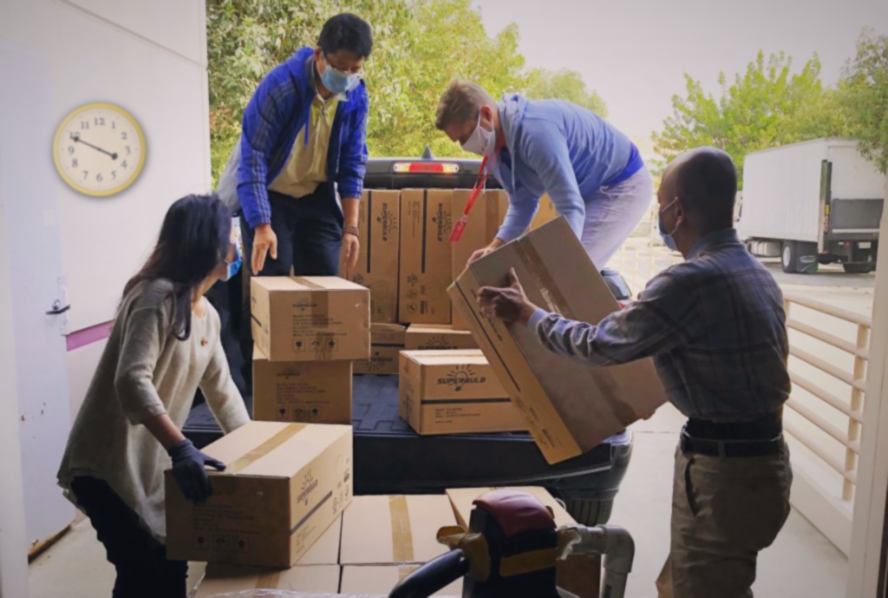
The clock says 3:49
